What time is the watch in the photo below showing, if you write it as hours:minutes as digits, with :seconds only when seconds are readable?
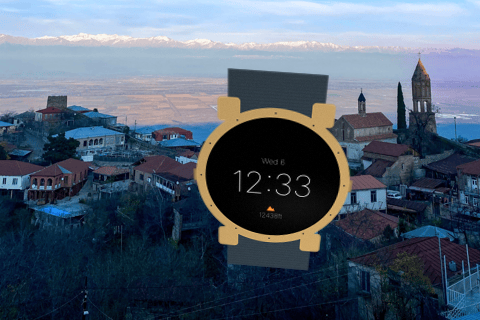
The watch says 12:33
